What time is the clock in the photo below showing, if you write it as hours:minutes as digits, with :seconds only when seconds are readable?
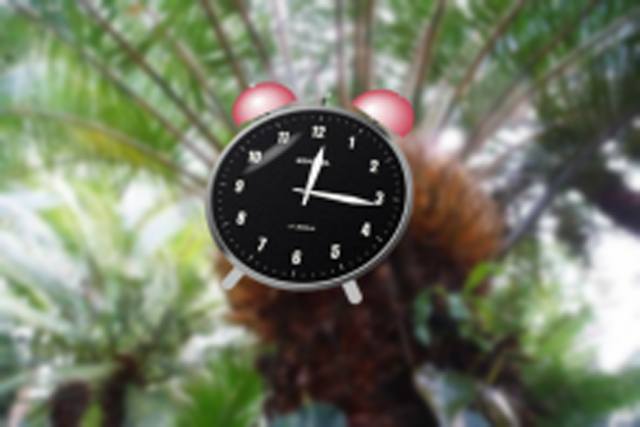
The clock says 12:16
